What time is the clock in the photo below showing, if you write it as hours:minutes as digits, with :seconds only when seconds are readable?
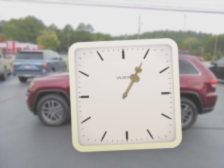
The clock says 1:05
